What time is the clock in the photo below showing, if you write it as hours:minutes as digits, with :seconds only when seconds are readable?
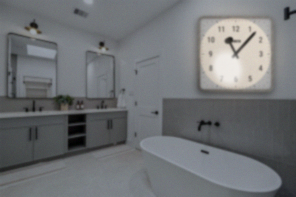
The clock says 11:07
